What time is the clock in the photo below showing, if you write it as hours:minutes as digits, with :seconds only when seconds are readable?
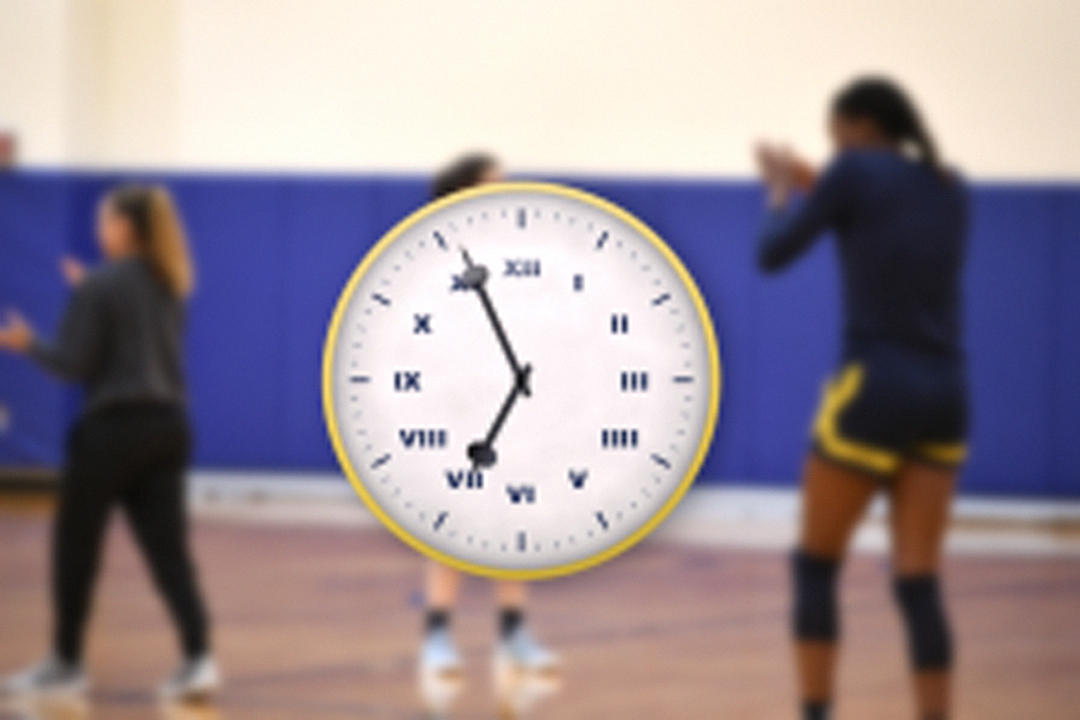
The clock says 6:56
